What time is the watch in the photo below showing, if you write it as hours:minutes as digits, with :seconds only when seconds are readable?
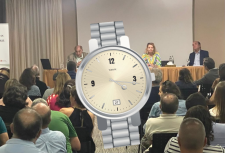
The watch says 4:17
